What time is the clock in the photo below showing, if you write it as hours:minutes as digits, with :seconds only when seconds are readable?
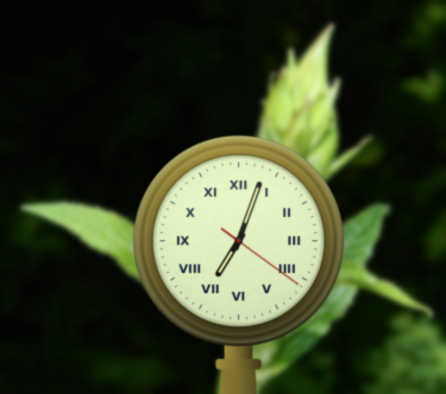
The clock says 7:03:21
